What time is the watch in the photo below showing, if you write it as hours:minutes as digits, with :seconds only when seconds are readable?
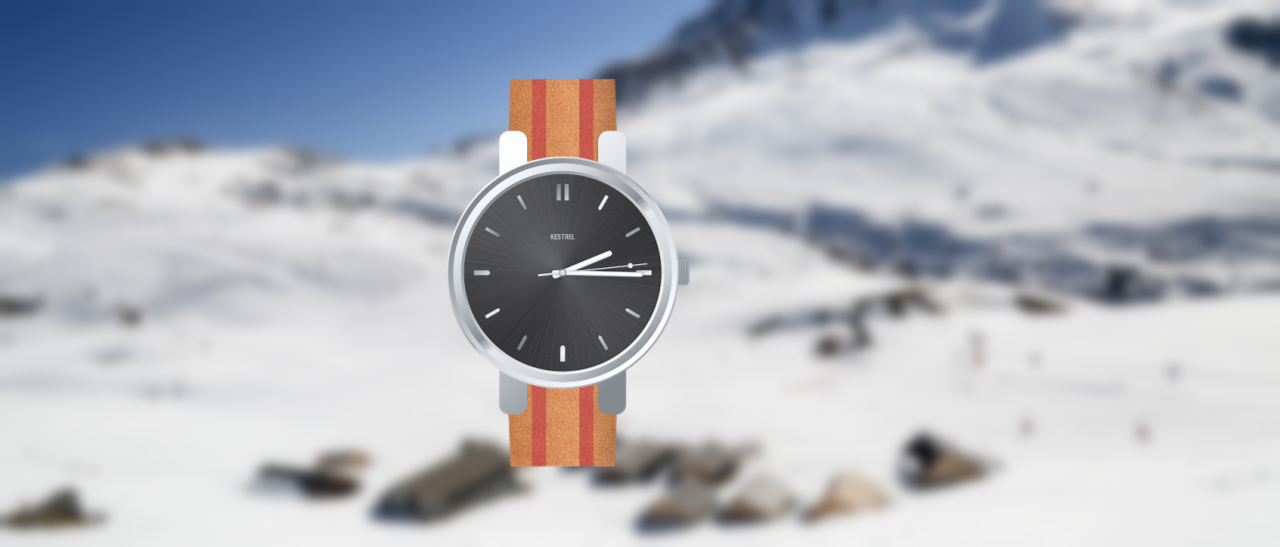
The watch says 2:15:14
